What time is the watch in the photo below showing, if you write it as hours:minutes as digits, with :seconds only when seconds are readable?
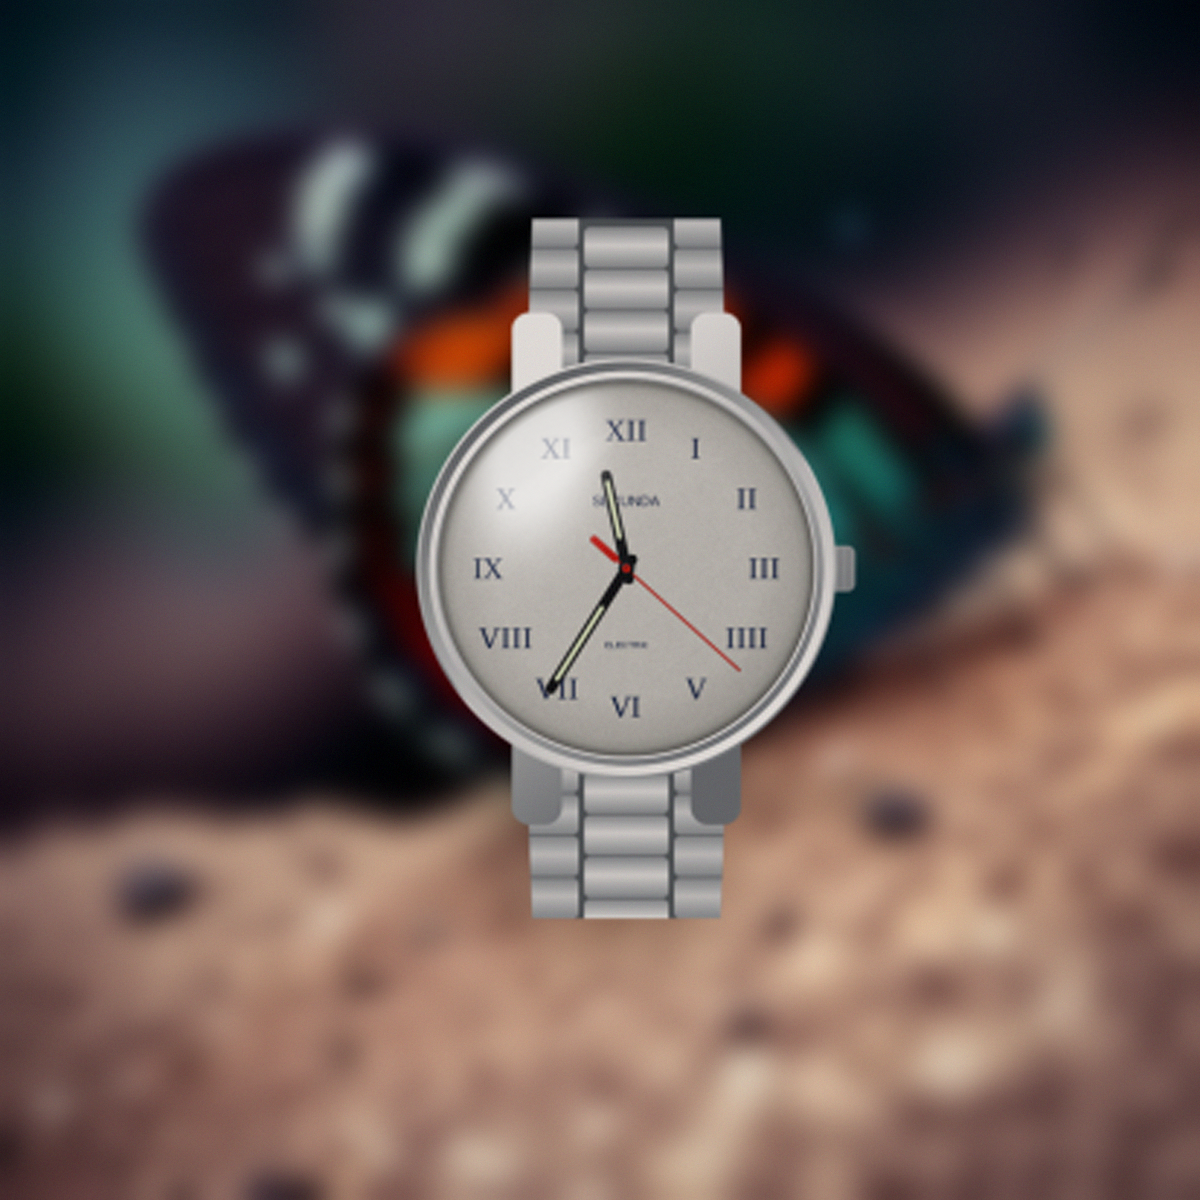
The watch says 11:35:22
